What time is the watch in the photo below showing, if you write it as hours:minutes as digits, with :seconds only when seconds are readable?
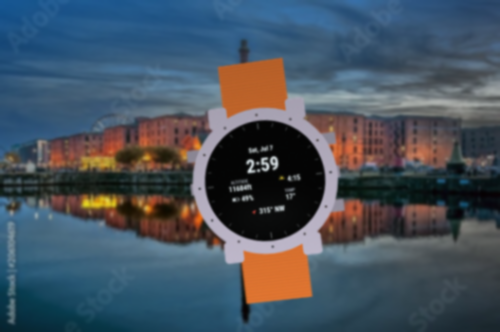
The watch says 2:59
